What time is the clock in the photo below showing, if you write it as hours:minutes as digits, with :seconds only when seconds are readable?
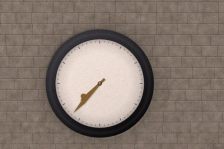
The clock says 7:37
